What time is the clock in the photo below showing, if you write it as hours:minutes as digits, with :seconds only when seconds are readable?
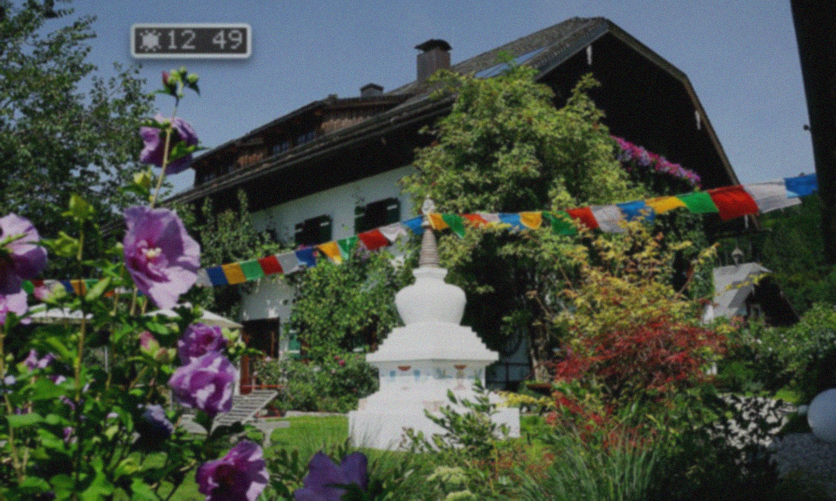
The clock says 12:49
